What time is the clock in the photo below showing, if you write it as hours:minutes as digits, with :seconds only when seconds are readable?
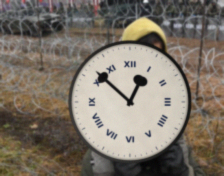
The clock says 12:52
